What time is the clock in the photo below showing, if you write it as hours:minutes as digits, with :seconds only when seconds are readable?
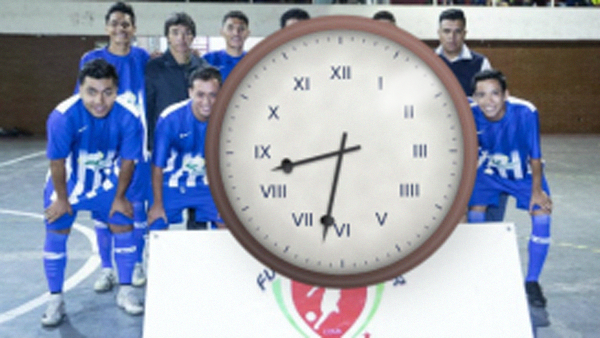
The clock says 8:32
